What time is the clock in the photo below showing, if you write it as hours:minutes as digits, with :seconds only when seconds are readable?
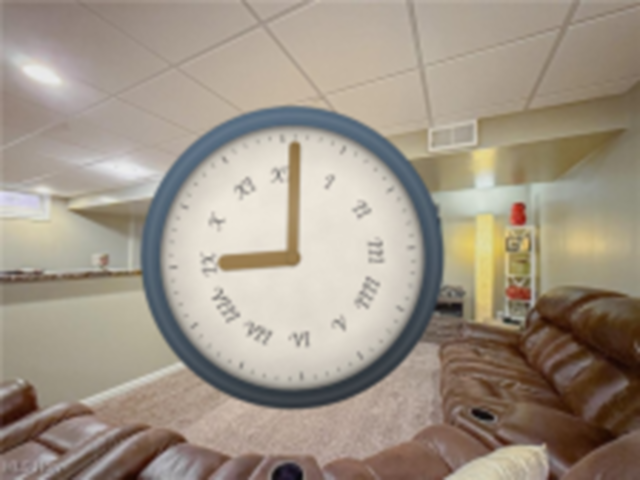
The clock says 9:01
